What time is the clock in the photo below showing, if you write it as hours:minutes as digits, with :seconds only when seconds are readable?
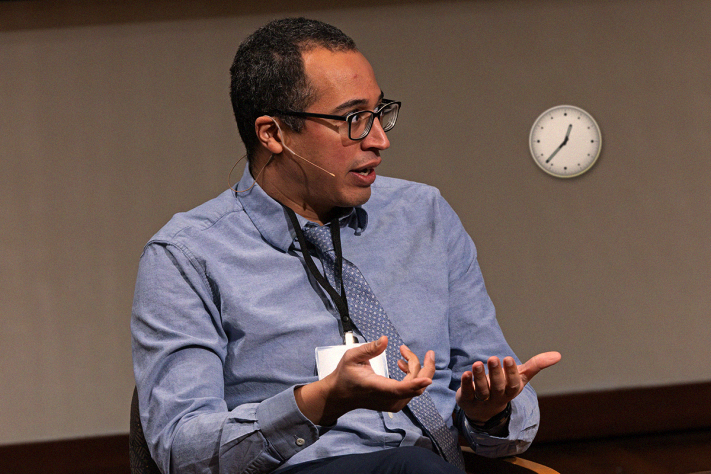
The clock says 12:37
